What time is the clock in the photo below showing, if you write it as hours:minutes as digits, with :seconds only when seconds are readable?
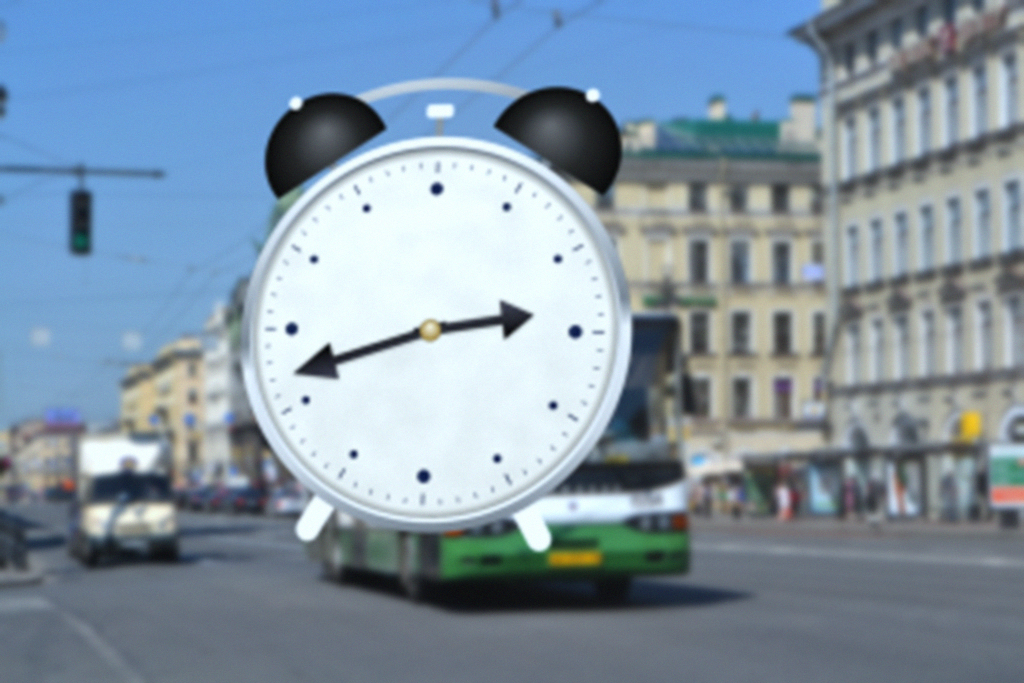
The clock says 2:42
